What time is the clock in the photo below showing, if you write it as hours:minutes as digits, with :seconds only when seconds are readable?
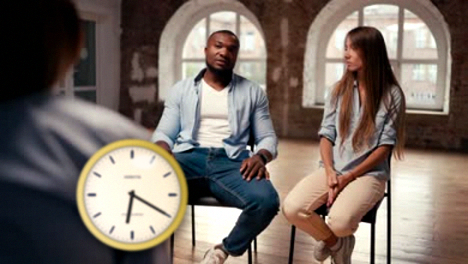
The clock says 6:20
